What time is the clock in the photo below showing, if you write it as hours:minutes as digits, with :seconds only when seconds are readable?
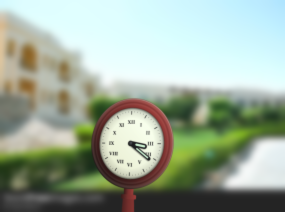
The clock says 3:21
